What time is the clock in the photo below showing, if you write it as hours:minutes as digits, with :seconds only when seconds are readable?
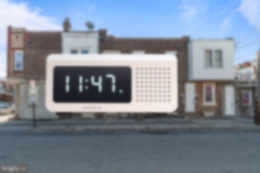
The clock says 11:47
